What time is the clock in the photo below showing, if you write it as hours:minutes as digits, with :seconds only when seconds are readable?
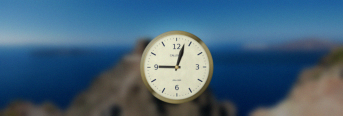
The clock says 9:03
